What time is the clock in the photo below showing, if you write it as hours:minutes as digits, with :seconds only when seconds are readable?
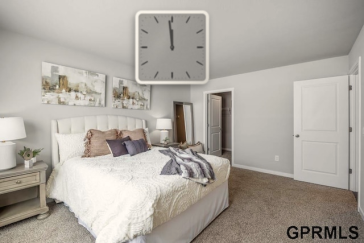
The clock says 11:59
